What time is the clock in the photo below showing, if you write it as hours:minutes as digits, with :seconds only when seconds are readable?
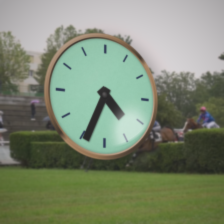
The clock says 4:34
